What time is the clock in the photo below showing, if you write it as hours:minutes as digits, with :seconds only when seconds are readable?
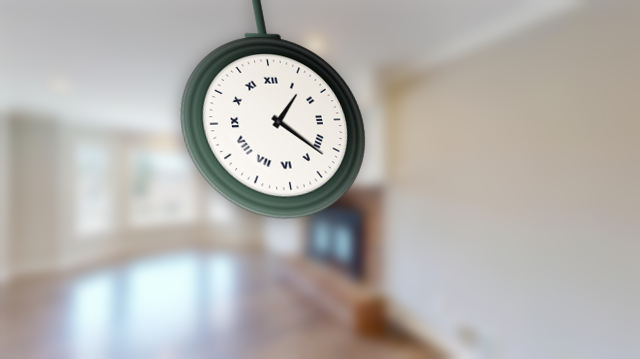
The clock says 1:22
